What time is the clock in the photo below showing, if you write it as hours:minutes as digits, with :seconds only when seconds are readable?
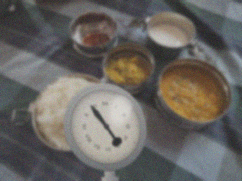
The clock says 4:54
